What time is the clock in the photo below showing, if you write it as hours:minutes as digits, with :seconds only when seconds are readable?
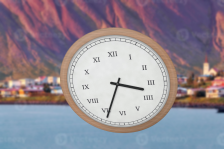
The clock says 3:34
